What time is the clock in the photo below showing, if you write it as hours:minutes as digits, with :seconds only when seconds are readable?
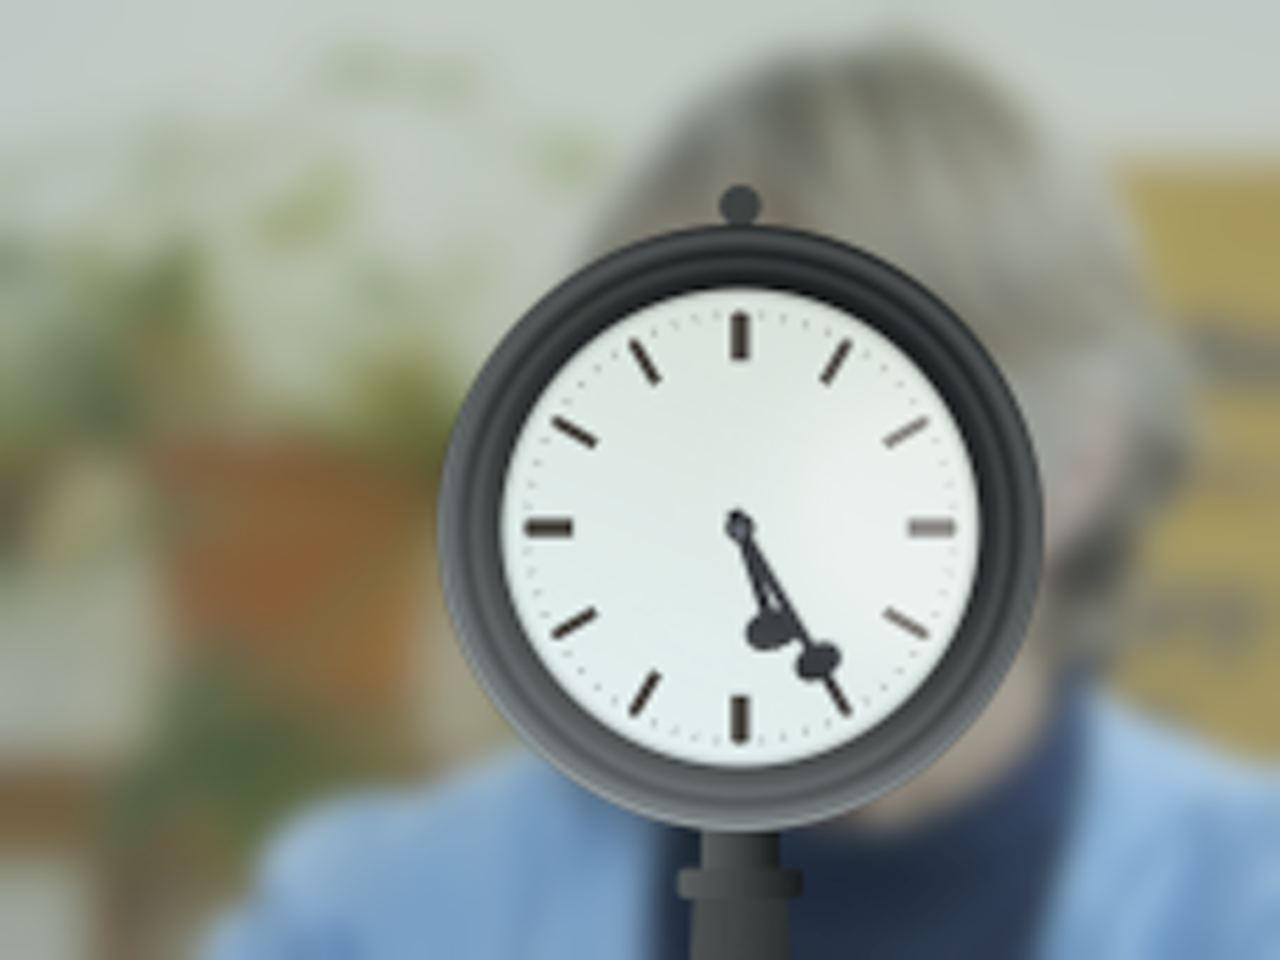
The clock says 5:25
